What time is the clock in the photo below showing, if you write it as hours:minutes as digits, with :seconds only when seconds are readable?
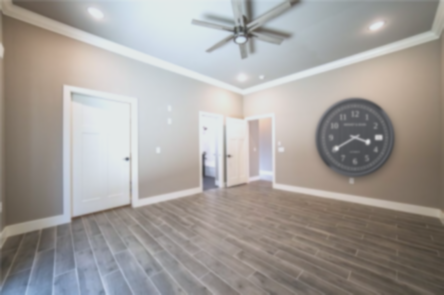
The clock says 3:40
